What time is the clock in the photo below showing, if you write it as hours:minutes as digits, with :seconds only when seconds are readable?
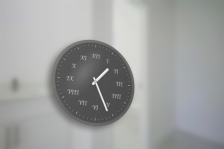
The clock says 1:26
